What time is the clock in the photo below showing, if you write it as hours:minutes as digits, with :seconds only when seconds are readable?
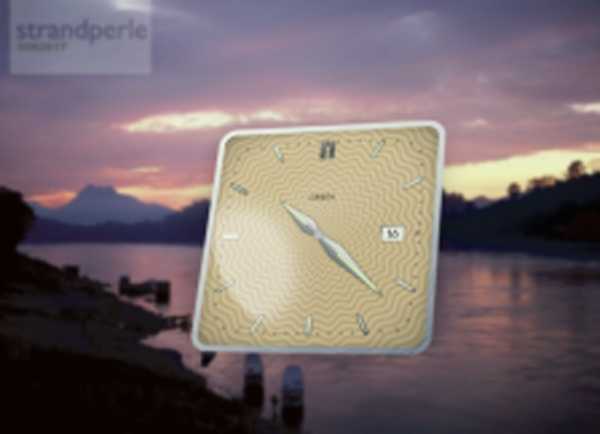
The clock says 10:22
